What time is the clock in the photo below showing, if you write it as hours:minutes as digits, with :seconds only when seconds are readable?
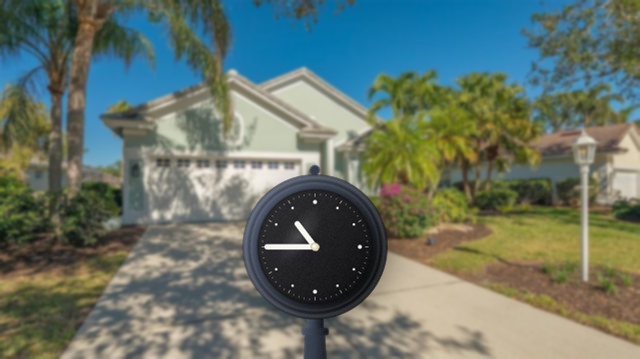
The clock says 10:45
